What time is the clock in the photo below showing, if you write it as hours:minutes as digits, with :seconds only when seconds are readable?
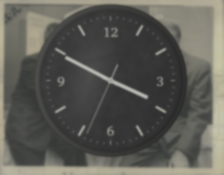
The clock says 3:49:34
